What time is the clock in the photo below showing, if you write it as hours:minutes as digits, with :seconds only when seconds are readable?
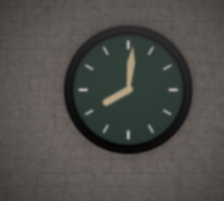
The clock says 8:01
